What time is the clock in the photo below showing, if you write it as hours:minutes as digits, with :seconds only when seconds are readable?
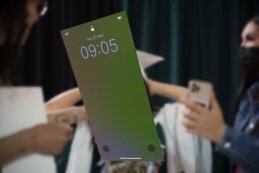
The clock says 9:05
